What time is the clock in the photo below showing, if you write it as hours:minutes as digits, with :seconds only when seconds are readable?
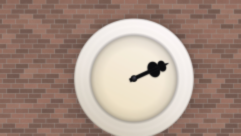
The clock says 2:11
